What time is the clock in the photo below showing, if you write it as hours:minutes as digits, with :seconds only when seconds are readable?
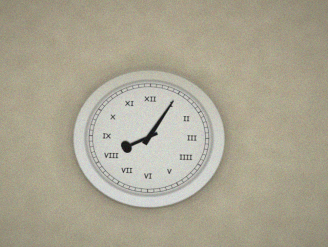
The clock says 8:05
